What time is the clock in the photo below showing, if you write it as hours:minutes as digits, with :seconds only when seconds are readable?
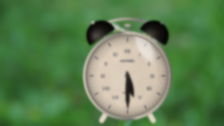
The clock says 5:30
